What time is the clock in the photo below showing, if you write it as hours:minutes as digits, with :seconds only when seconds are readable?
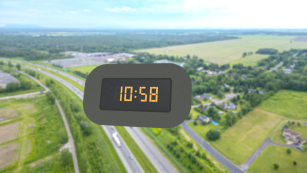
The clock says 10:58
